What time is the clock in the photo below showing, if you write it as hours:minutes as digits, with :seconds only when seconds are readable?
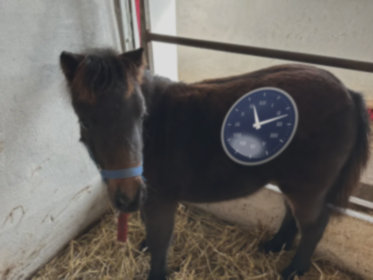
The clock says 11:12
